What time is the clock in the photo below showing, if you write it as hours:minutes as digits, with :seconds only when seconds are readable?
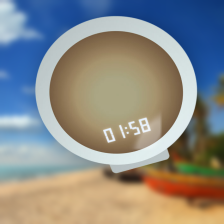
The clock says 1:58
